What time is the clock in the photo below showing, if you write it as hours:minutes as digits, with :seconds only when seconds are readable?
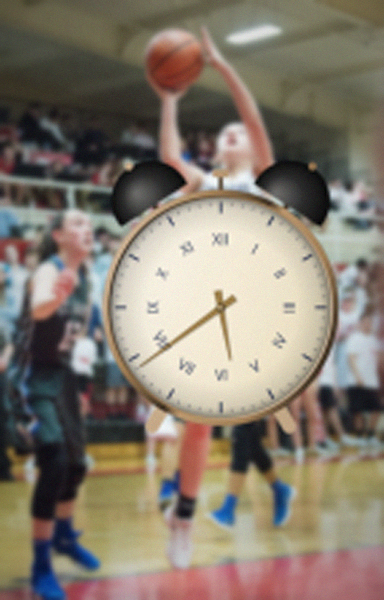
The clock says 5:39
